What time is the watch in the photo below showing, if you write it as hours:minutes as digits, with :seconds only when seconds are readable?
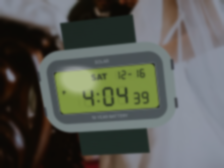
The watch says 4:04:39
